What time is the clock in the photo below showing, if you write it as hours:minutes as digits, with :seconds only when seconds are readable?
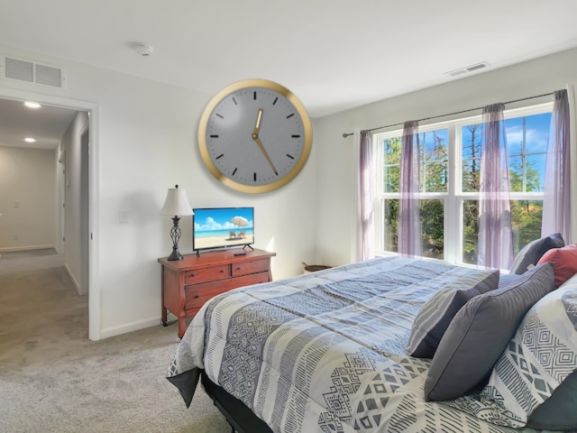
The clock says 12:25
